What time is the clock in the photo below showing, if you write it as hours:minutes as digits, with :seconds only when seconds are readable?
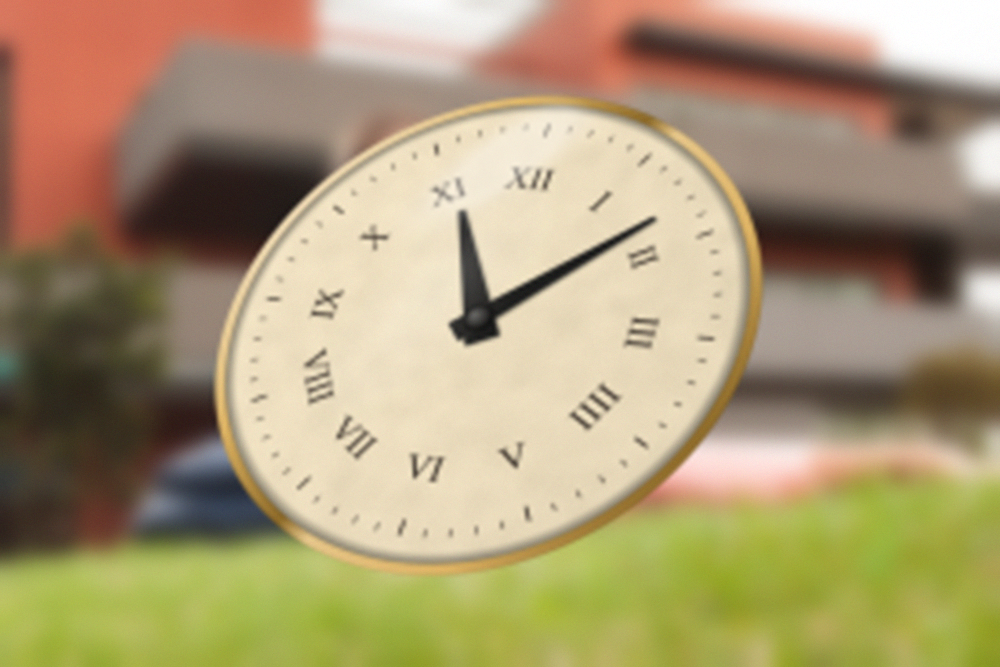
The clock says 11:08
